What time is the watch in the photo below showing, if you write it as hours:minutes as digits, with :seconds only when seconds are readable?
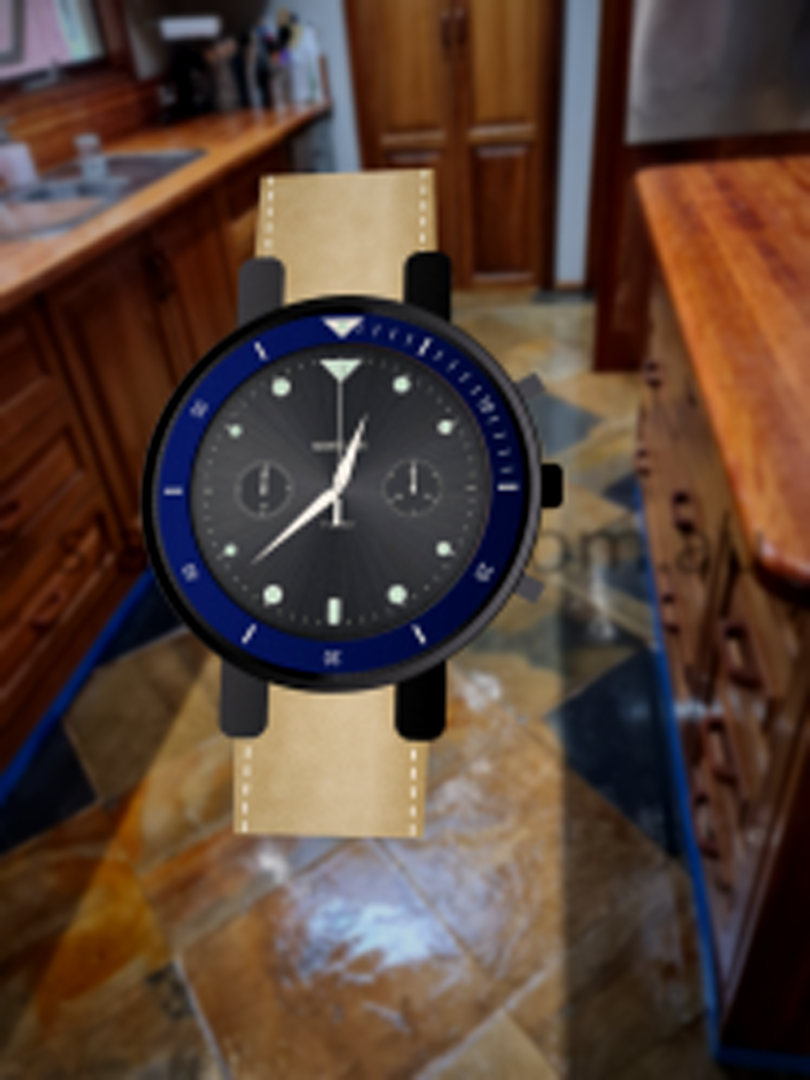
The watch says 12:38
